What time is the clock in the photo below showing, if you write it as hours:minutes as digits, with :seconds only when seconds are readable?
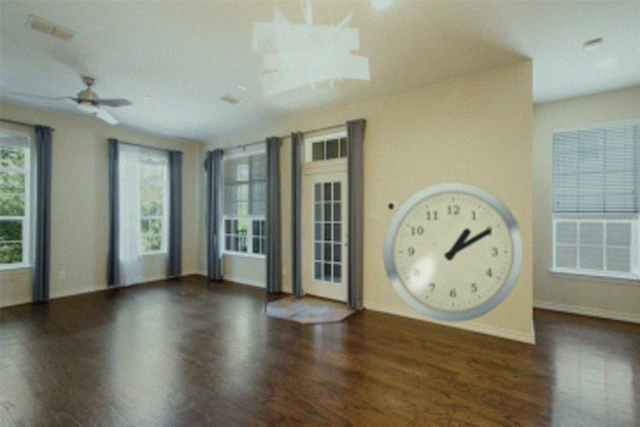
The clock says 1:10
